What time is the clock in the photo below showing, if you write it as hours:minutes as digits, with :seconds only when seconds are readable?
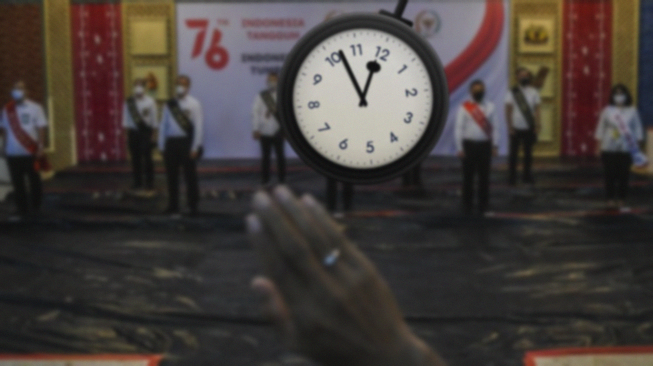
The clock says 11:52
